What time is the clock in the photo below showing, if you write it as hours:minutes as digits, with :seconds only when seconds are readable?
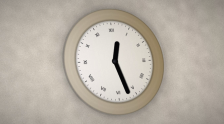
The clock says 12:27
